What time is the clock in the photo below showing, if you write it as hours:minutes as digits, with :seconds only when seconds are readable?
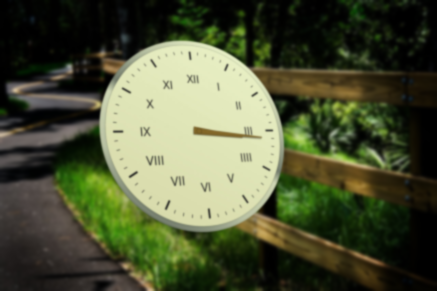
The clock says 3:16
